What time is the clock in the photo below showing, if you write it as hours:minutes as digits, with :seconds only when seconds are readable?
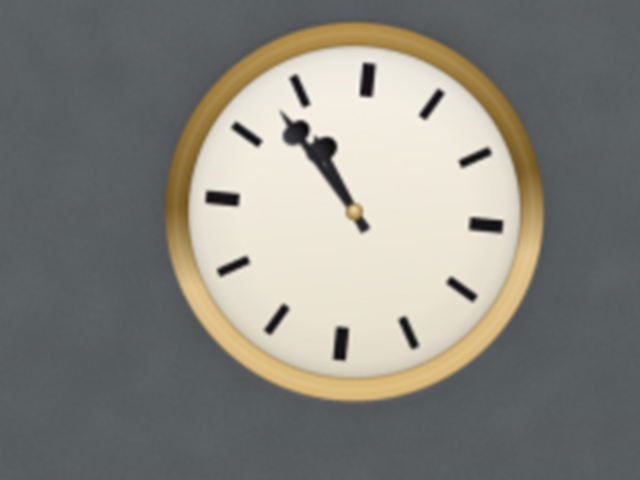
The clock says 10:53
